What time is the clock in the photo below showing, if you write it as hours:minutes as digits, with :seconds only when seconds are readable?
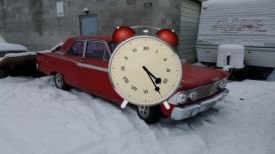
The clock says 4:25
